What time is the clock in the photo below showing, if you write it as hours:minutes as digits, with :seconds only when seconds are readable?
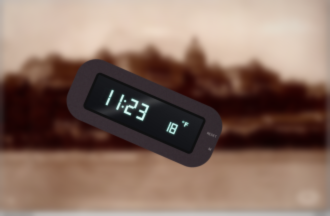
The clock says 11:23
